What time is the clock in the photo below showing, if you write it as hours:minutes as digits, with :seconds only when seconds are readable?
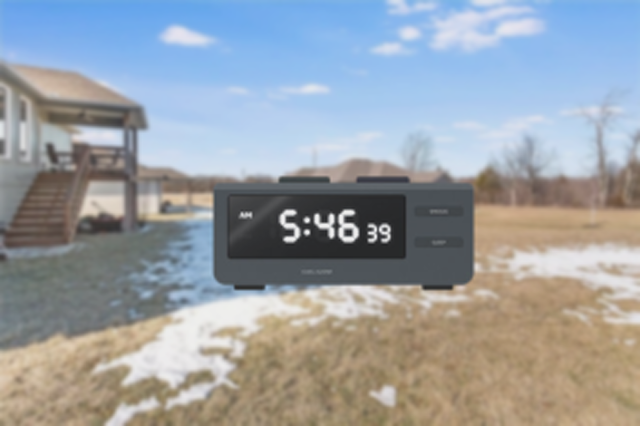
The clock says 5:46:39
